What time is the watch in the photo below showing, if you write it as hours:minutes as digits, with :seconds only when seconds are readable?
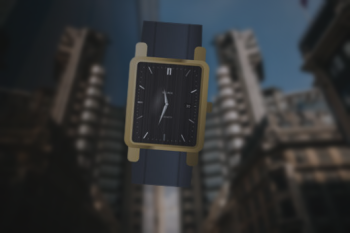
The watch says 11:33
